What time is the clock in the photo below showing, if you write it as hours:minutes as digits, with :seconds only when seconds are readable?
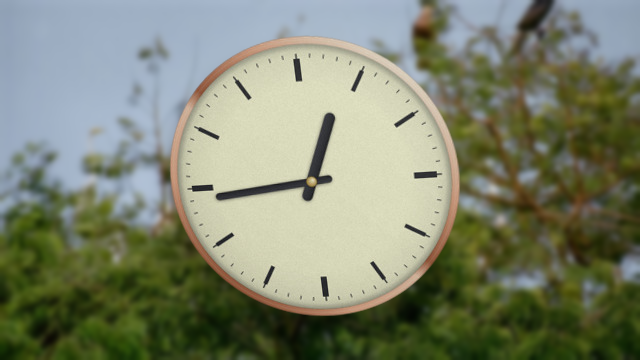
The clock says 12:44
